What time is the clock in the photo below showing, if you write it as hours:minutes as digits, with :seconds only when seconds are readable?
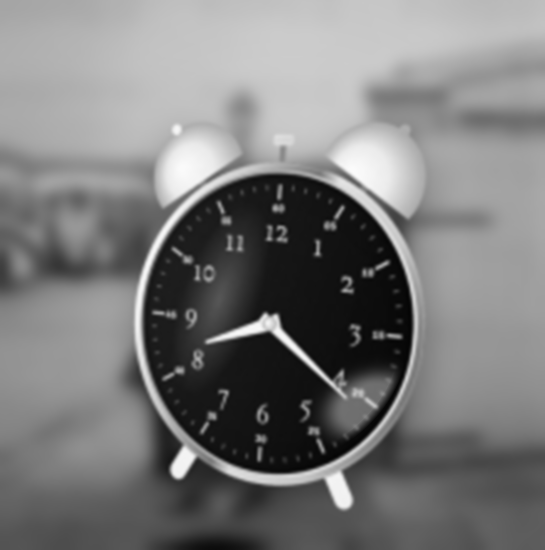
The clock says 8:21
